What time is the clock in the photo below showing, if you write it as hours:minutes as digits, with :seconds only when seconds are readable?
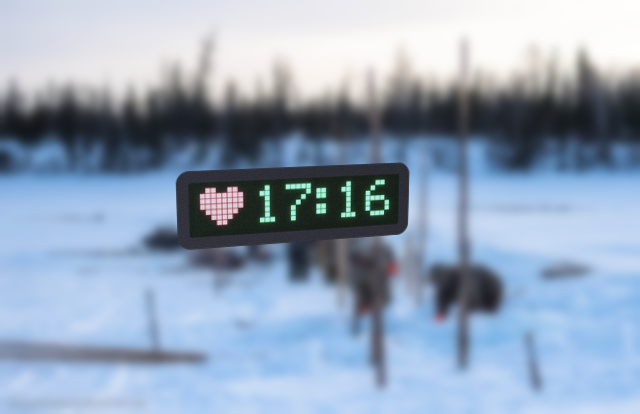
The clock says 17:16
